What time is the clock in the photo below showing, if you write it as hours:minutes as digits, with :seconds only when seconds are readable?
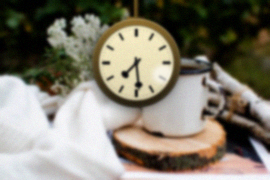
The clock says 7:29
